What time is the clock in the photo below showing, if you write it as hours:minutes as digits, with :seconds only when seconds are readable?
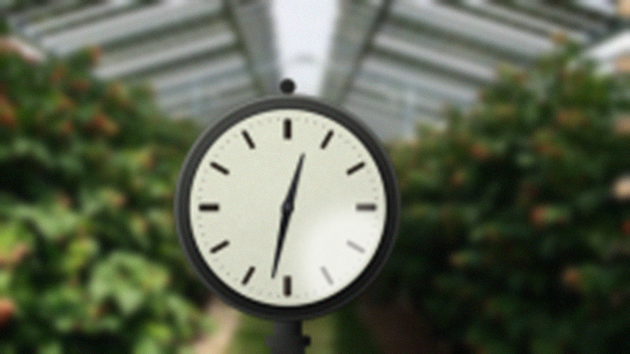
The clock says 12:32
